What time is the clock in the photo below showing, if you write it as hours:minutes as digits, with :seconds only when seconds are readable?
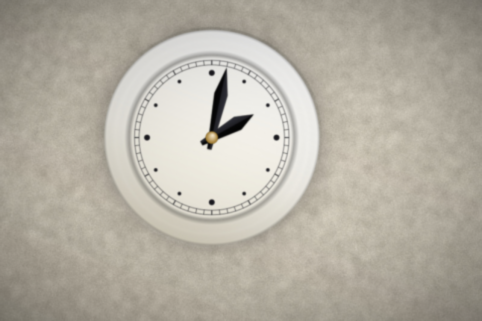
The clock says 2:02
